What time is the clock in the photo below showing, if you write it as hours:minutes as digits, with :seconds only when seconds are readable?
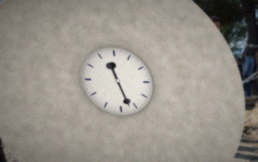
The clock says 11:27
